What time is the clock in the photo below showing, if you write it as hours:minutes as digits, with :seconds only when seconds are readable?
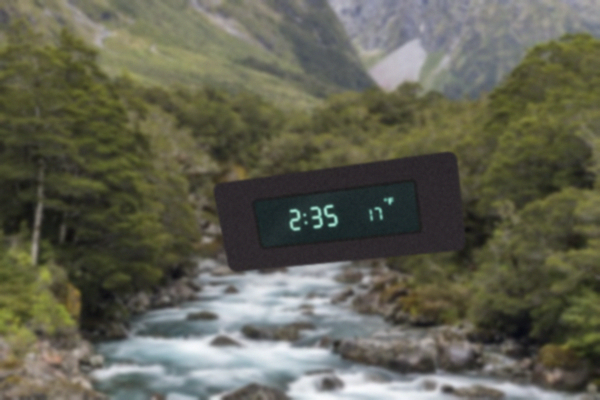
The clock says 2:35
